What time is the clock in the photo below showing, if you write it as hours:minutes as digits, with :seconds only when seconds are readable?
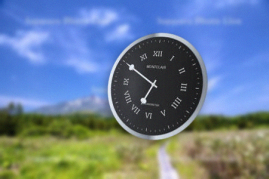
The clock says 6:50
